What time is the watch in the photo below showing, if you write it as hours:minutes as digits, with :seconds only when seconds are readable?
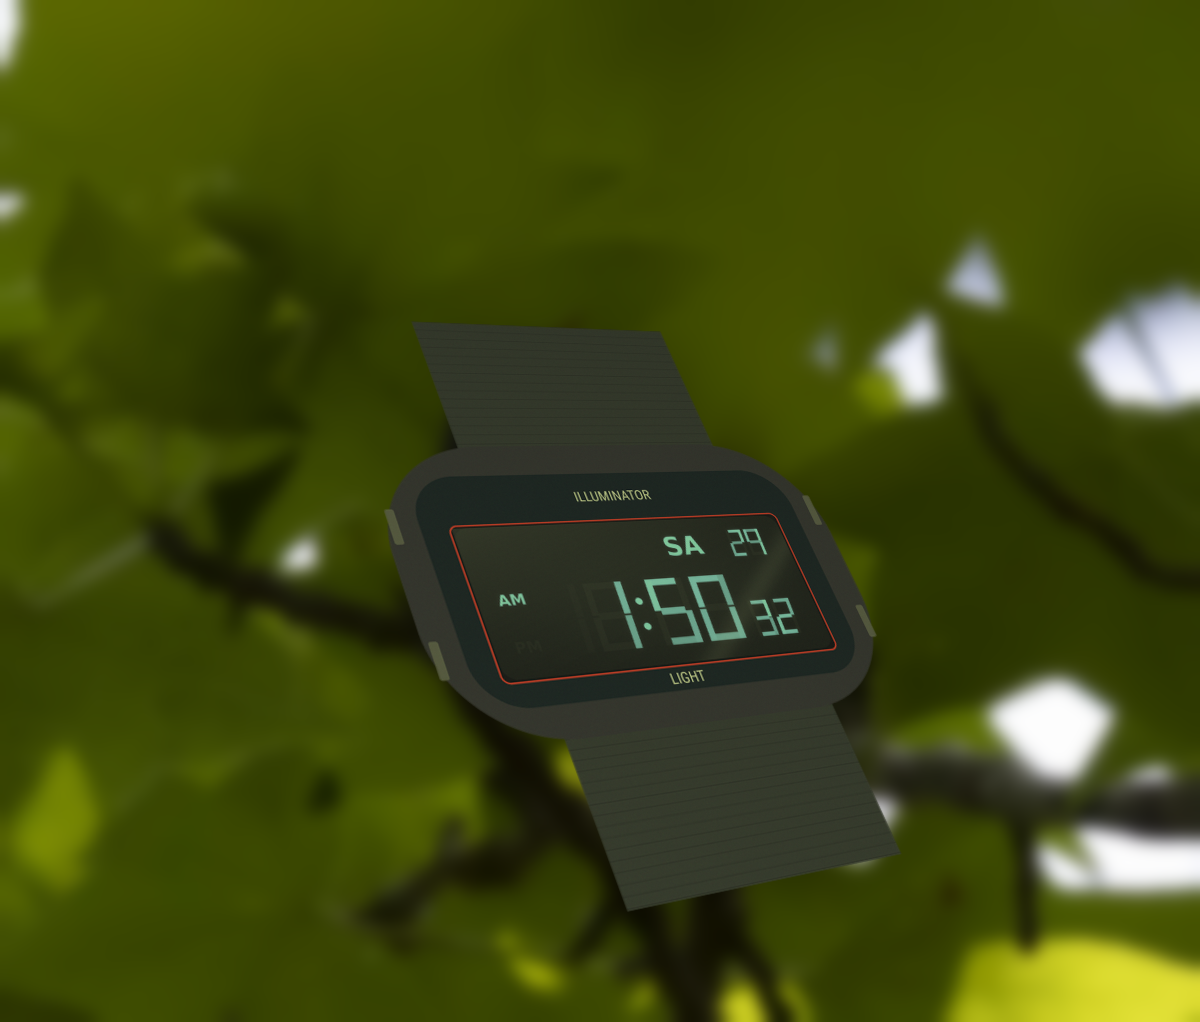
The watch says 1:50:32
